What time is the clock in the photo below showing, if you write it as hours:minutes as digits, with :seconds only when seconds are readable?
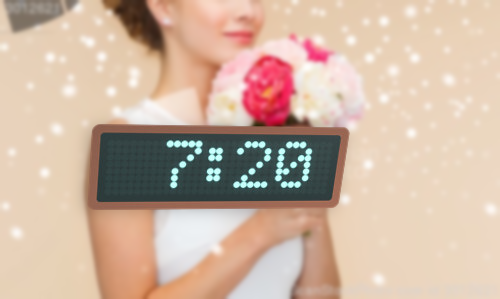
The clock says 7:20
